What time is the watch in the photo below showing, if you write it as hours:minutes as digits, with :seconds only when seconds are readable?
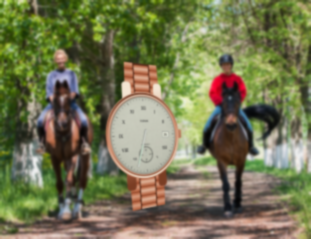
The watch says 6:33
